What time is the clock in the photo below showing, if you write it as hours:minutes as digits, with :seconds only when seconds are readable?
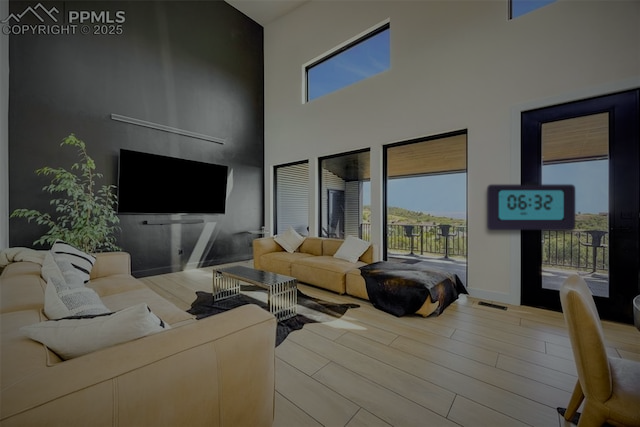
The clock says 6:32
